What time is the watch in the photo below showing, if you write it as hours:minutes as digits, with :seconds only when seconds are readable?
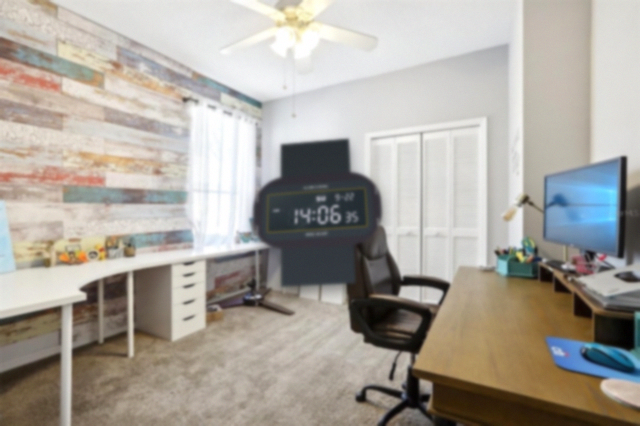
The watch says 14:06
